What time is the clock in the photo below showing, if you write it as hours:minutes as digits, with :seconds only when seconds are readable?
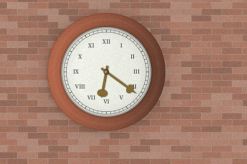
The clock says 6:21
